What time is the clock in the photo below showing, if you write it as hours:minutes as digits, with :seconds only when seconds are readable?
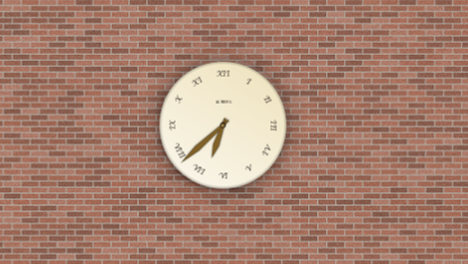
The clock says 6:38
